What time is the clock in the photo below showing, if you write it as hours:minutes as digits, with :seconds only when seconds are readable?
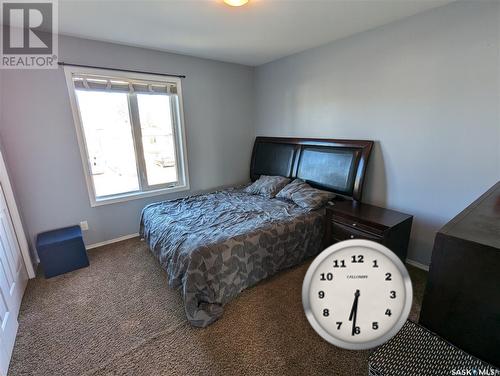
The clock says 6:31
